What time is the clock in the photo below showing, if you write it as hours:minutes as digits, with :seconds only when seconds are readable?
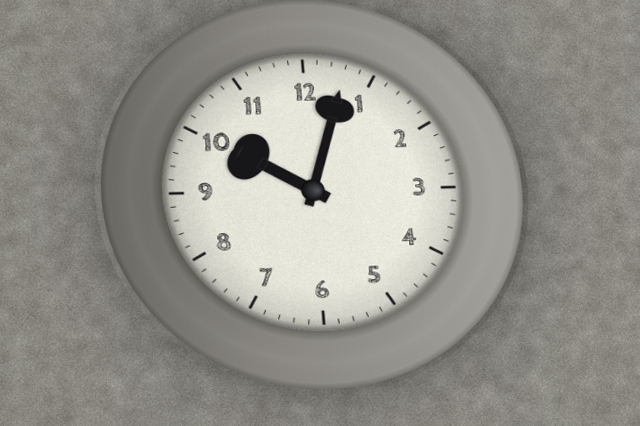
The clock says 10:03
